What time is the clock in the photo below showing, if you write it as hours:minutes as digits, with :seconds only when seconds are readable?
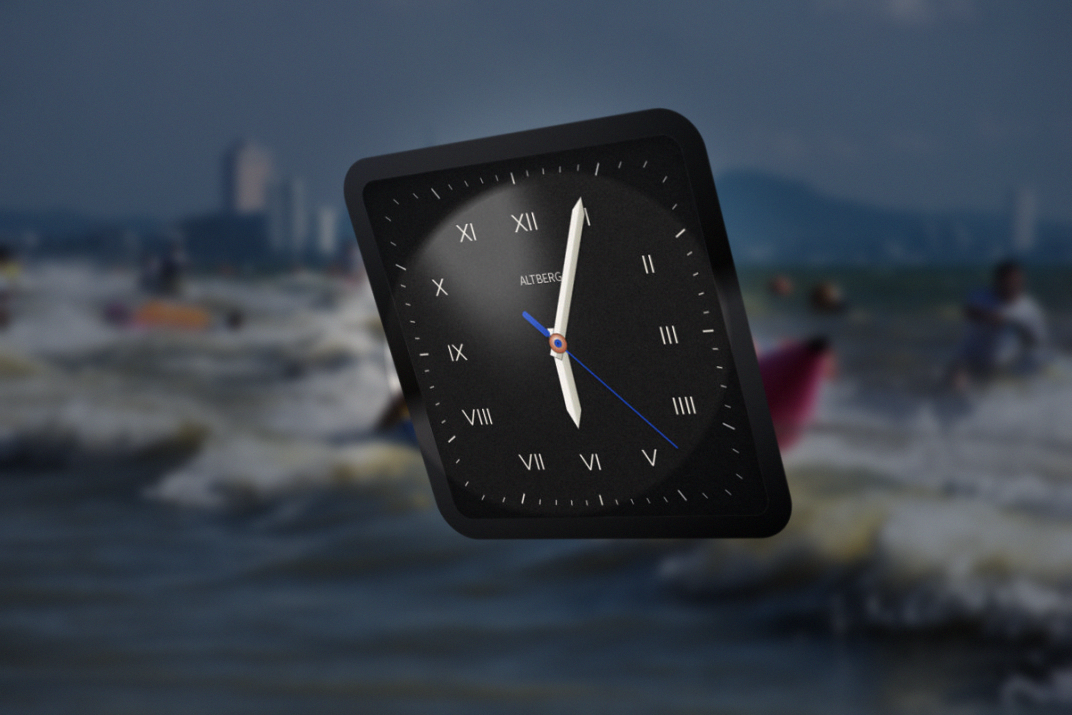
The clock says 6:04:23
